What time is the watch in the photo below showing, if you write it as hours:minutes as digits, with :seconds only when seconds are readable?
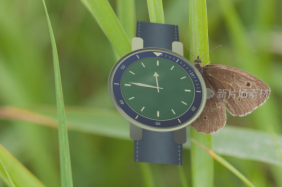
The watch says 11:46
